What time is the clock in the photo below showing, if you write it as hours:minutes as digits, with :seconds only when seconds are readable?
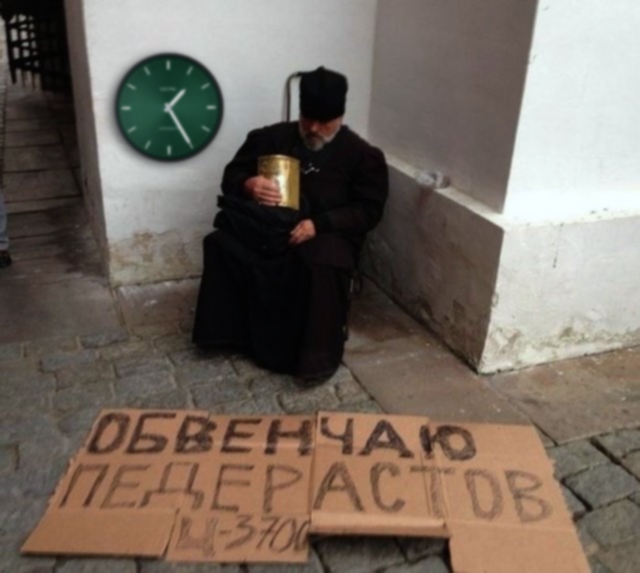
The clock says 1:25
